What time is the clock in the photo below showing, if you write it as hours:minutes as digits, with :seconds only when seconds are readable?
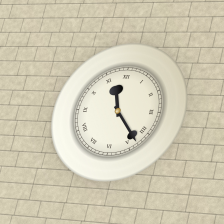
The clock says 11:23
